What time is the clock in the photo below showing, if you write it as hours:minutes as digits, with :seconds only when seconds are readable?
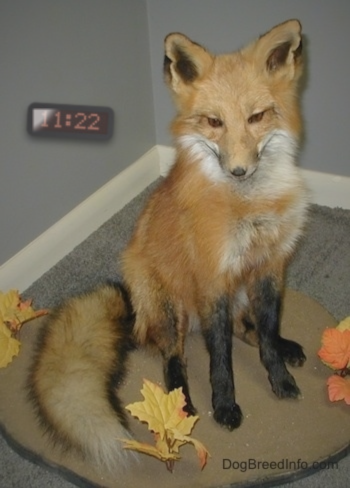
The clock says 11:22
